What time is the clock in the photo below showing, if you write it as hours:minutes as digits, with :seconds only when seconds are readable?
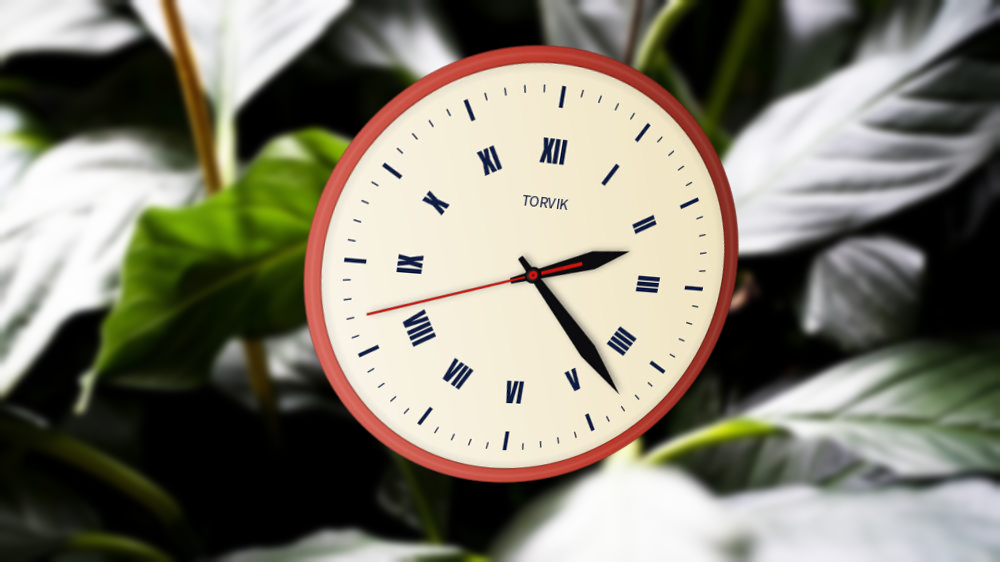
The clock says 2:22:42
